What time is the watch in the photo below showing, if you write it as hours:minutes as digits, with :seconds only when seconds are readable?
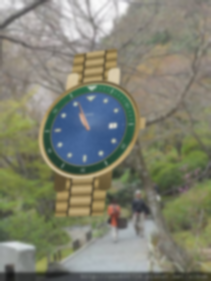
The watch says 10:56
